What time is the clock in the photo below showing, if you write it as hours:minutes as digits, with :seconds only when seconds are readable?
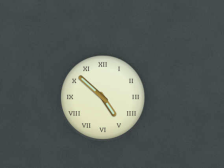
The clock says 4:52
